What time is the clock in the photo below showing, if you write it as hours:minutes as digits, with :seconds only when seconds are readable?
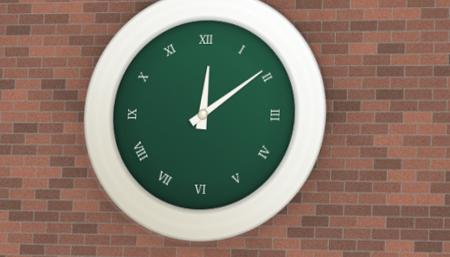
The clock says 12:09
